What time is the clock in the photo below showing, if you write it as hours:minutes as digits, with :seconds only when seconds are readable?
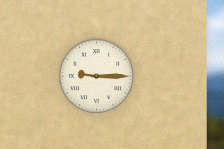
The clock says 9:15
